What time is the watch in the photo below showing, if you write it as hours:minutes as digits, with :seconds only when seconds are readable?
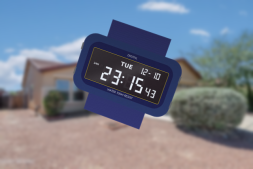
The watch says 23:15:43
